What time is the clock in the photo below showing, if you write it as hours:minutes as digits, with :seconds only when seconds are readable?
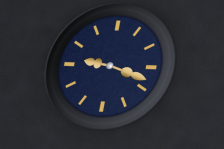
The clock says 9:18
